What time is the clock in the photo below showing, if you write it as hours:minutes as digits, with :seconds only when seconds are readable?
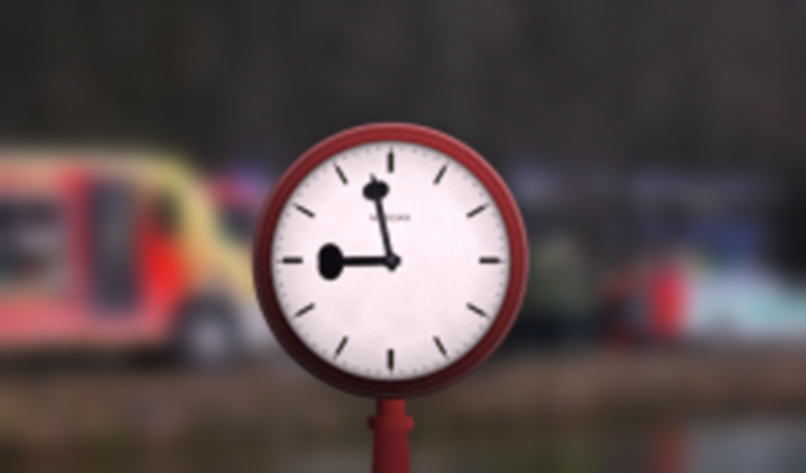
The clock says 8:58
